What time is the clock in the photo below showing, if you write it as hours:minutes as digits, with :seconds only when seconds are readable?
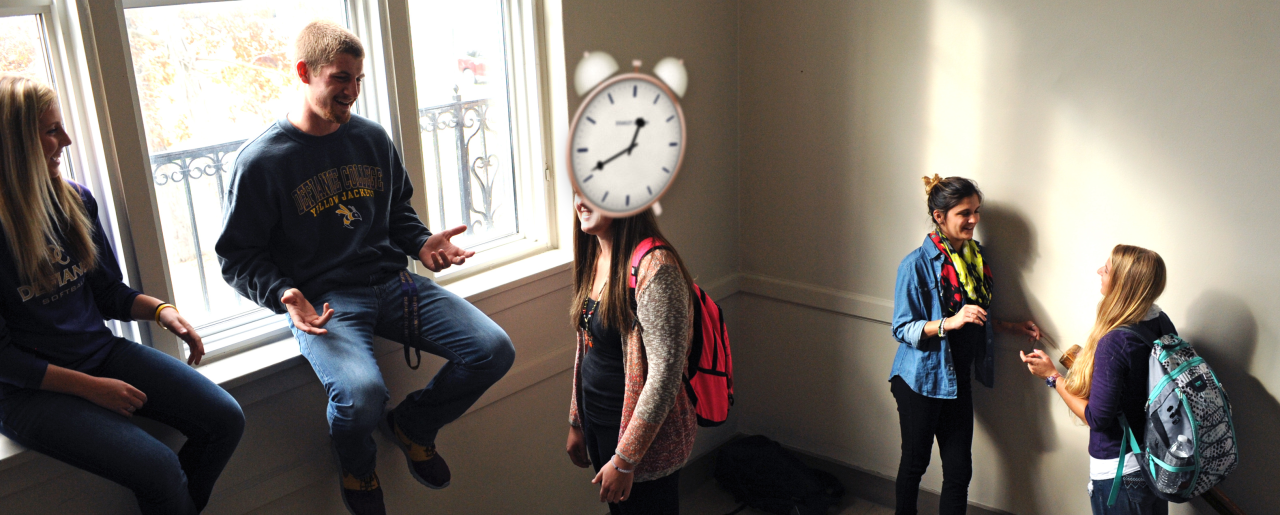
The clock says 12:41
